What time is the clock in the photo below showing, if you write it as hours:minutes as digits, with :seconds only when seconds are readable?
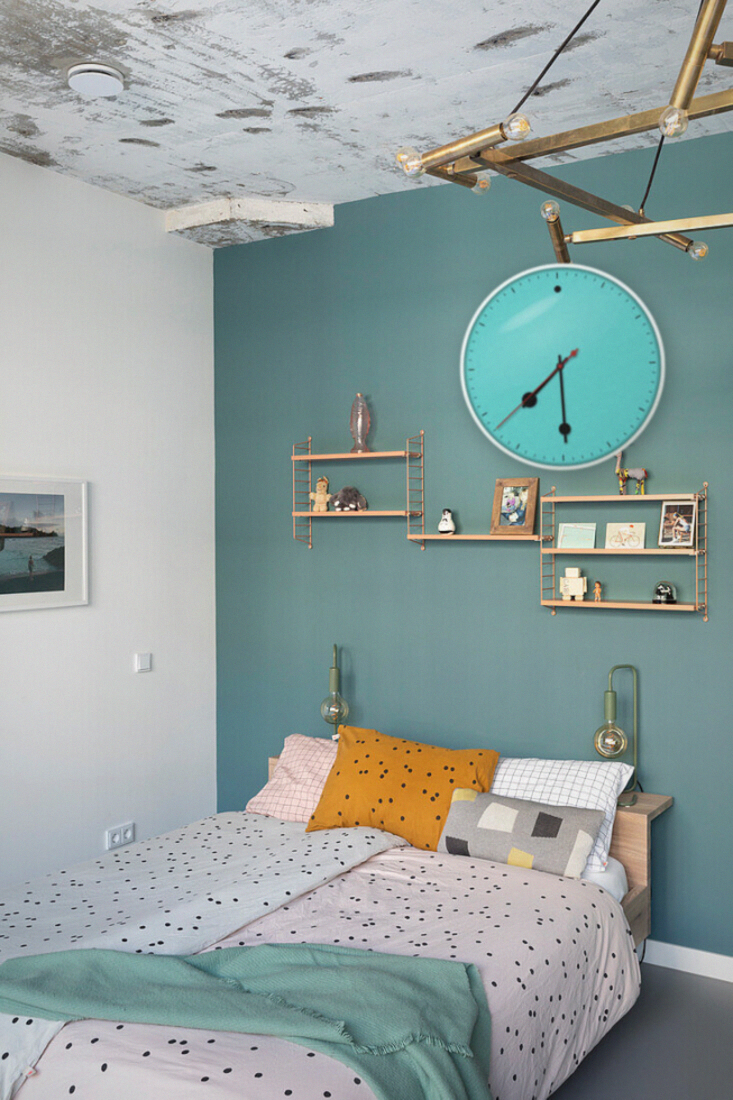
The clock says 7:29:38
